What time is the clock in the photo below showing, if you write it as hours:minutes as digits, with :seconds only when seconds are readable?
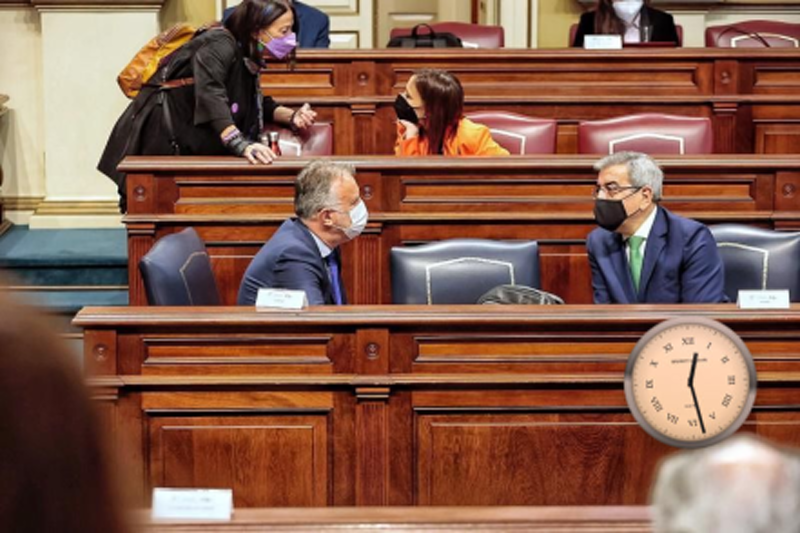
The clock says 12:28
